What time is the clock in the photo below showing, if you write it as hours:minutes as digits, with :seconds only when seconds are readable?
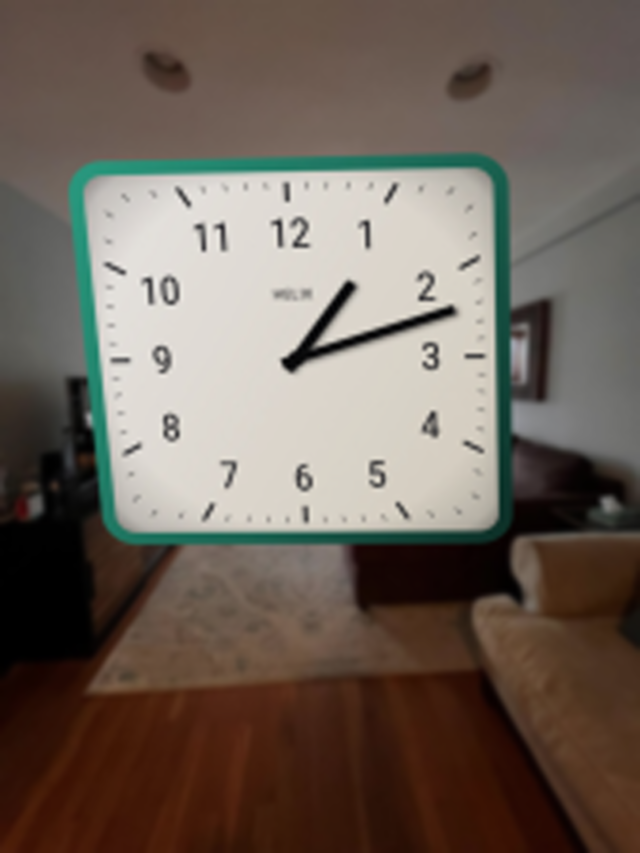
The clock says 1:12
